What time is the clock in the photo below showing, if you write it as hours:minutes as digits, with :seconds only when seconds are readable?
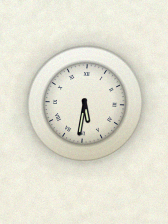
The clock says 5:31
